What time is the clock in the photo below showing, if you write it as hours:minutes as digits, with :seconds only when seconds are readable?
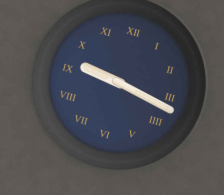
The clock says 9:17
